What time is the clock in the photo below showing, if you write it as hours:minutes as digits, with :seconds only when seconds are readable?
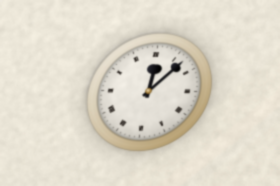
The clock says 12:07
